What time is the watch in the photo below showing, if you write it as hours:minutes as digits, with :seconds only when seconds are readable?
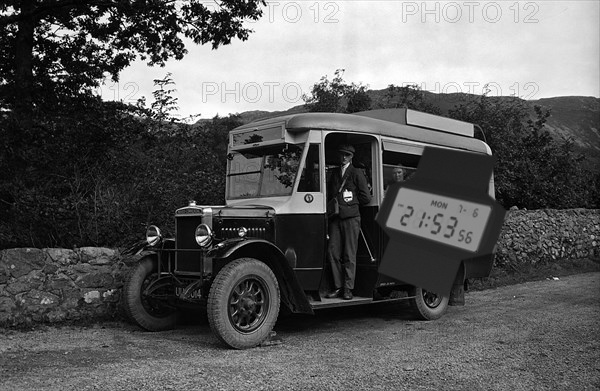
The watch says 21:53:56
